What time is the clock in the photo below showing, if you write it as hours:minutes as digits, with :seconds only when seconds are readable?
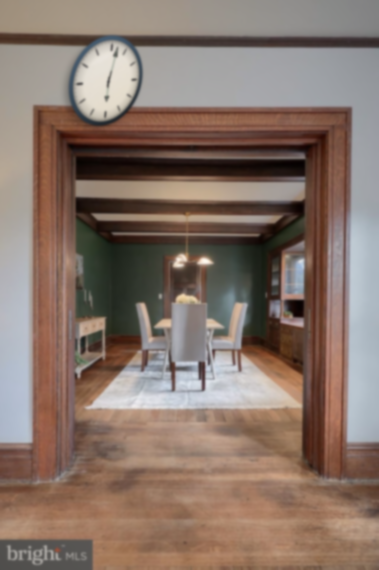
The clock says 6:02
